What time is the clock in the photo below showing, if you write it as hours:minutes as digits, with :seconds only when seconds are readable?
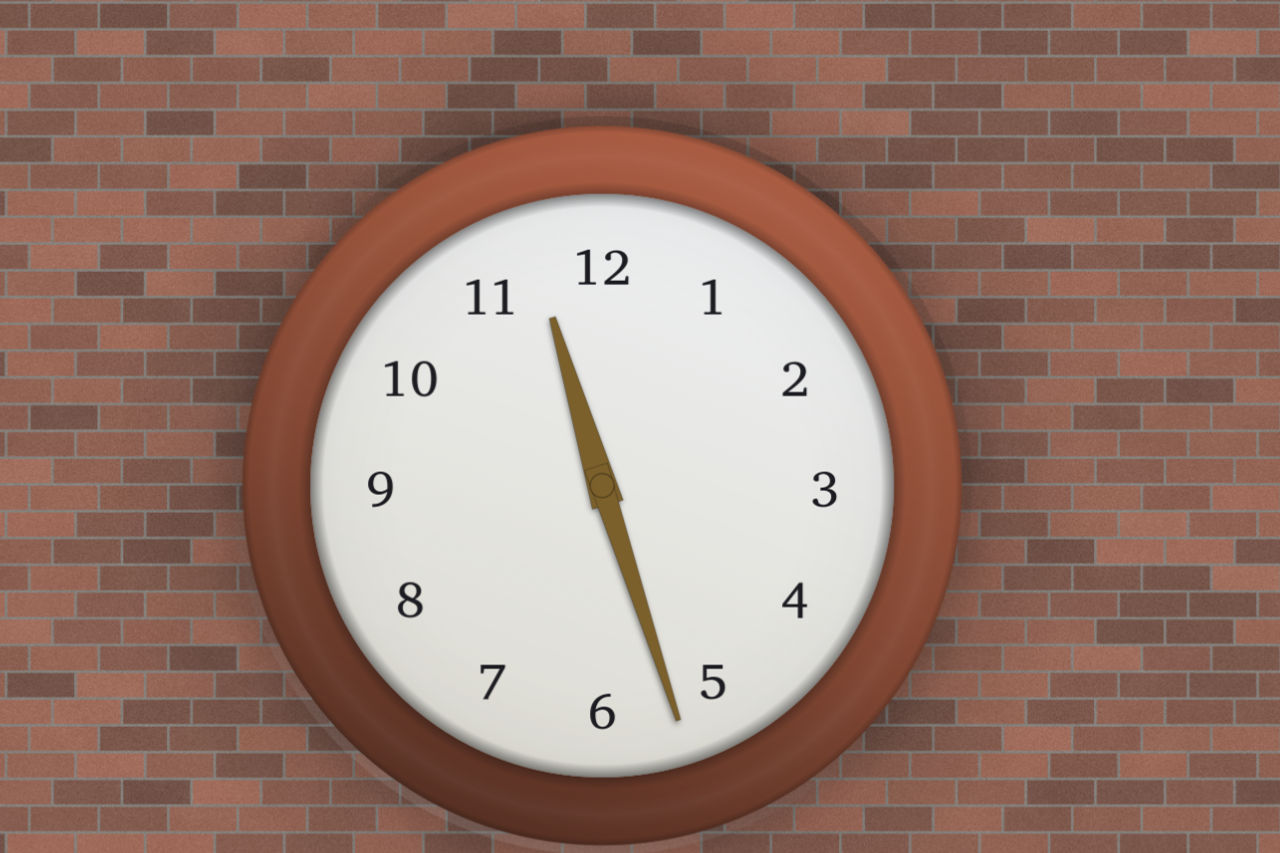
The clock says 11:27
